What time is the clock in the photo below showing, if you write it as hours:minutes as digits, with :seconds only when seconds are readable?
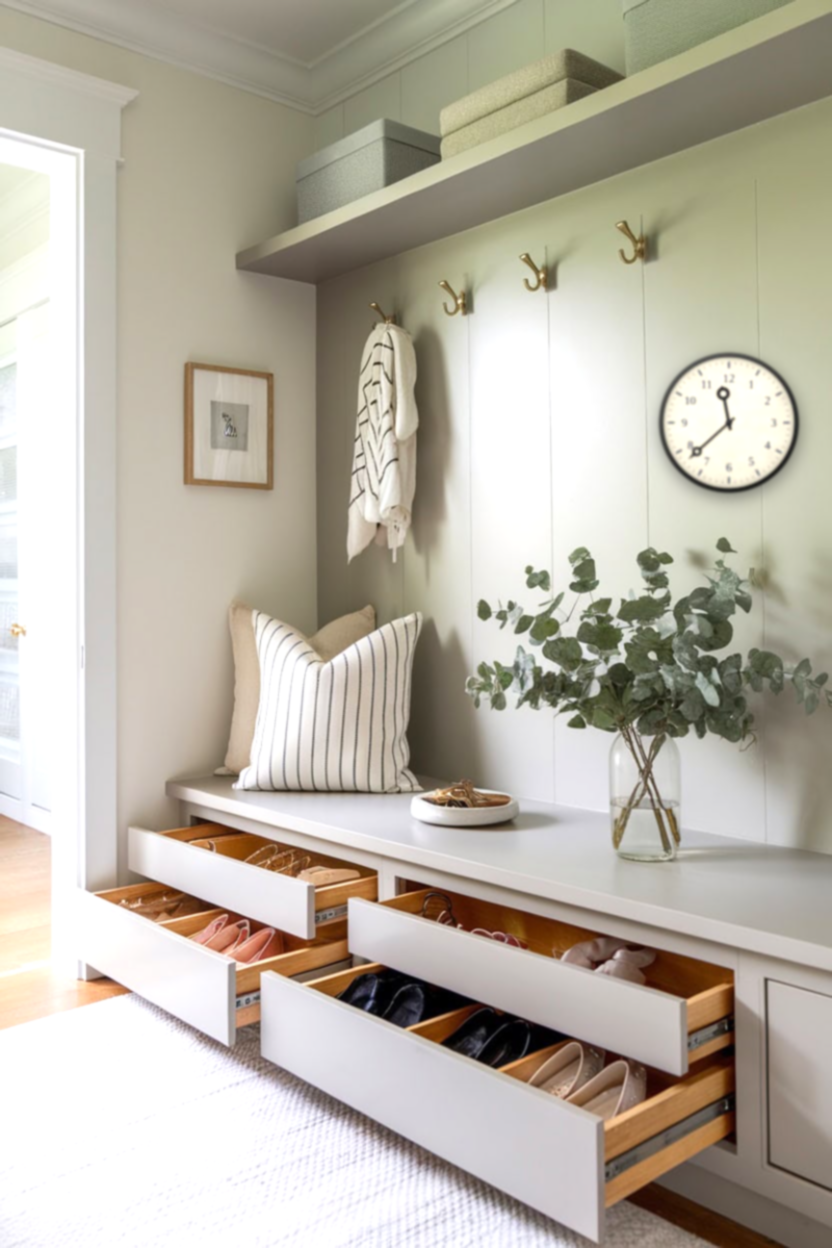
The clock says 11:38
